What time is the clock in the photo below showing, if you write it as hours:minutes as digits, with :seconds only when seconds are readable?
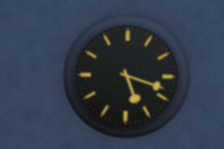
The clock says 5:18
